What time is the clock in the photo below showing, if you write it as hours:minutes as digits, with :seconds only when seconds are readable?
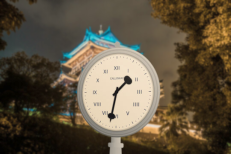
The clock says 1:32
